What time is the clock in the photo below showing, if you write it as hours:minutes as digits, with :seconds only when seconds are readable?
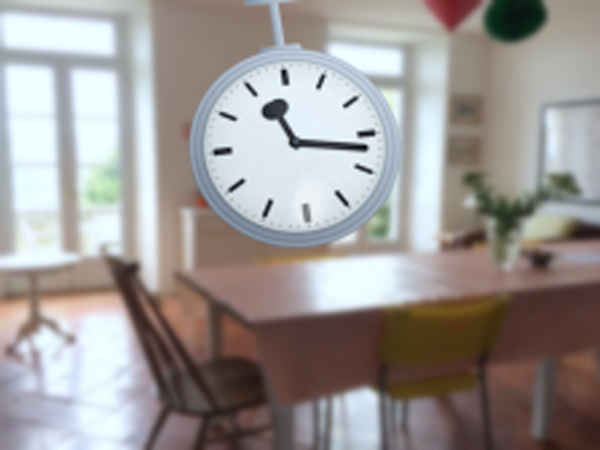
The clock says 11:17
